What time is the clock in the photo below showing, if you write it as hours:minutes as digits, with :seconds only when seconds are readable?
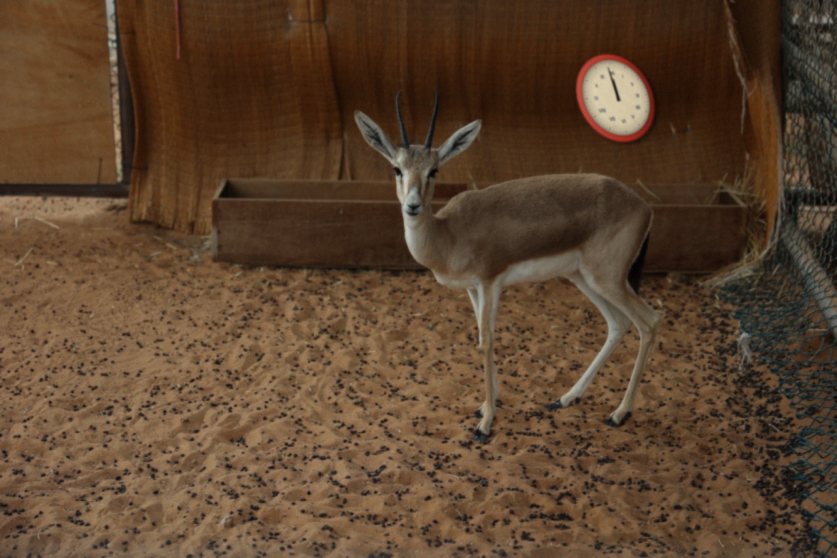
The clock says 11:59
